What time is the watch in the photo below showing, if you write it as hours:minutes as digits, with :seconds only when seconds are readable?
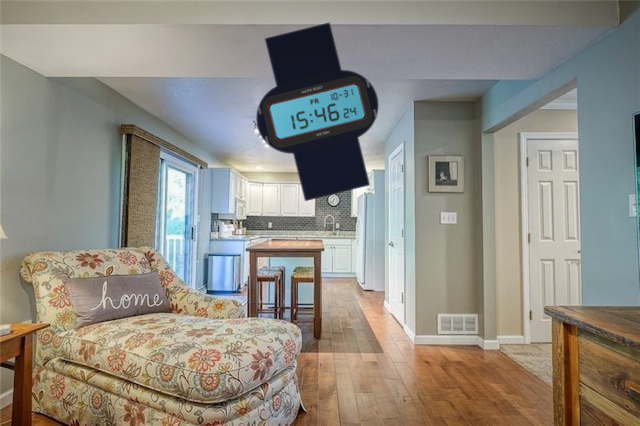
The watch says 15:46:24
